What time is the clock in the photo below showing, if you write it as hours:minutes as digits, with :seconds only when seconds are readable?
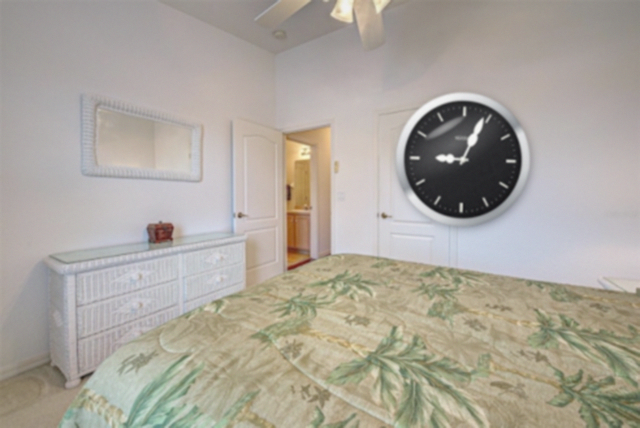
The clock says 9:04
